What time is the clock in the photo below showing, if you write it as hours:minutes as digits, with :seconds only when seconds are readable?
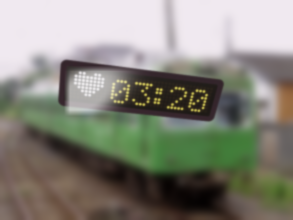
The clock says 3:20
